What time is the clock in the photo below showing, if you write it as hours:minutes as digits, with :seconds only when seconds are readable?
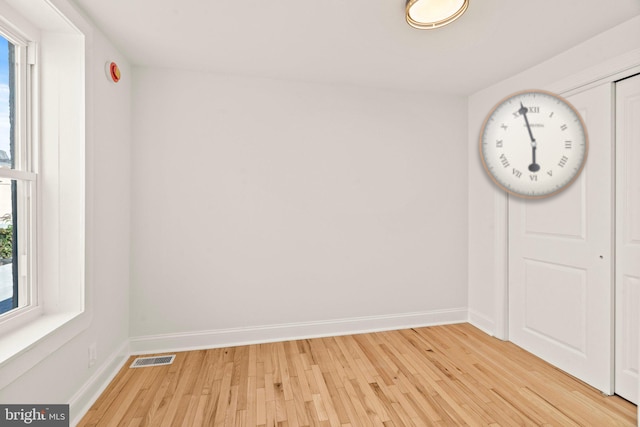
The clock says 5:57
